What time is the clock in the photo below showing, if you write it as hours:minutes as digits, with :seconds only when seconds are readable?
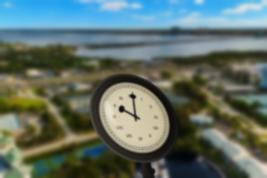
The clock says 10:01
